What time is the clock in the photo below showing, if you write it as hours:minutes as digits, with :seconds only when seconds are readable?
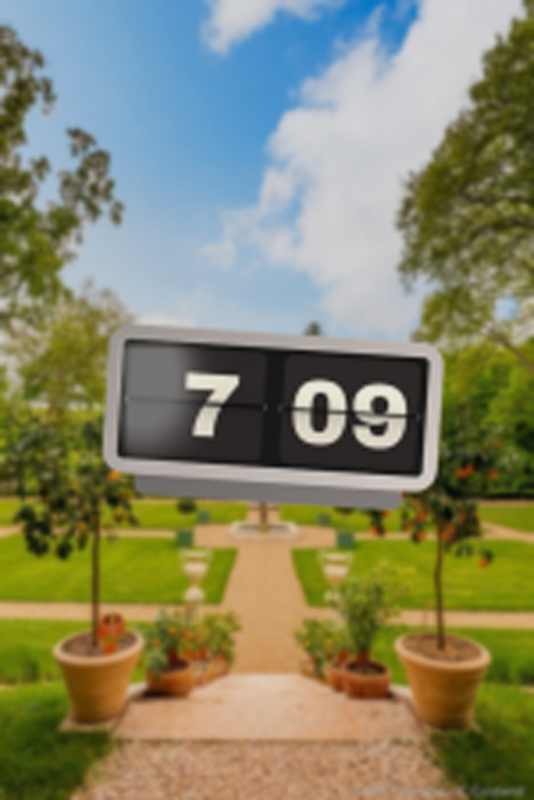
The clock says 7:09
